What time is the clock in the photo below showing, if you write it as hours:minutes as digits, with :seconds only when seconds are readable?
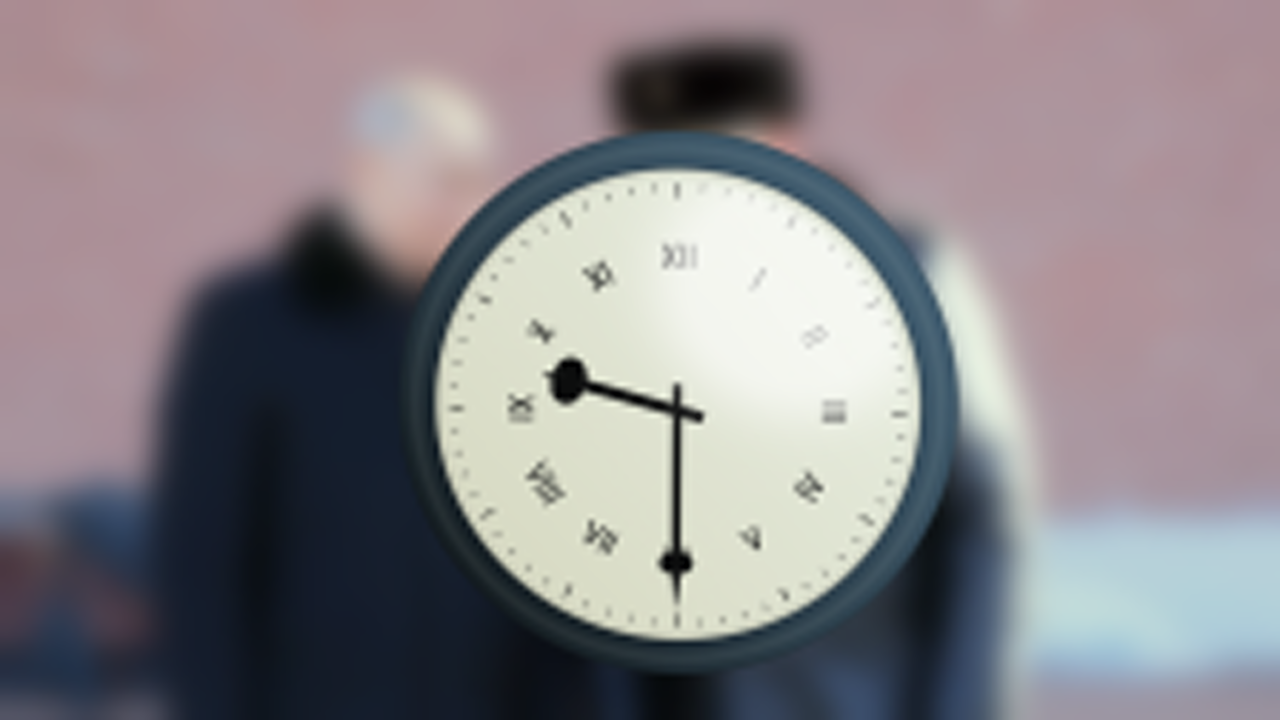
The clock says 9:30
